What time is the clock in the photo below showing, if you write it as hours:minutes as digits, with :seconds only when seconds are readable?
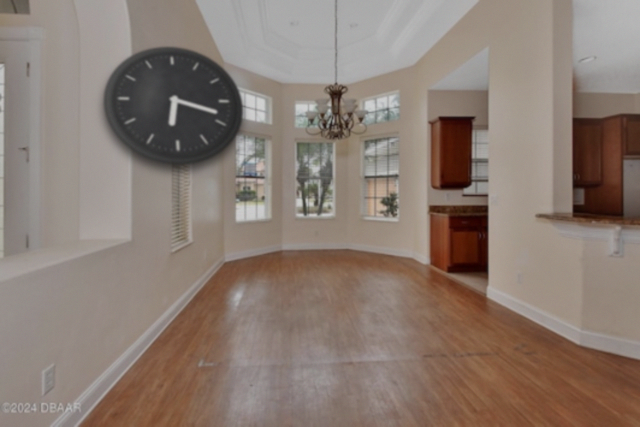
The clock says 6:18
